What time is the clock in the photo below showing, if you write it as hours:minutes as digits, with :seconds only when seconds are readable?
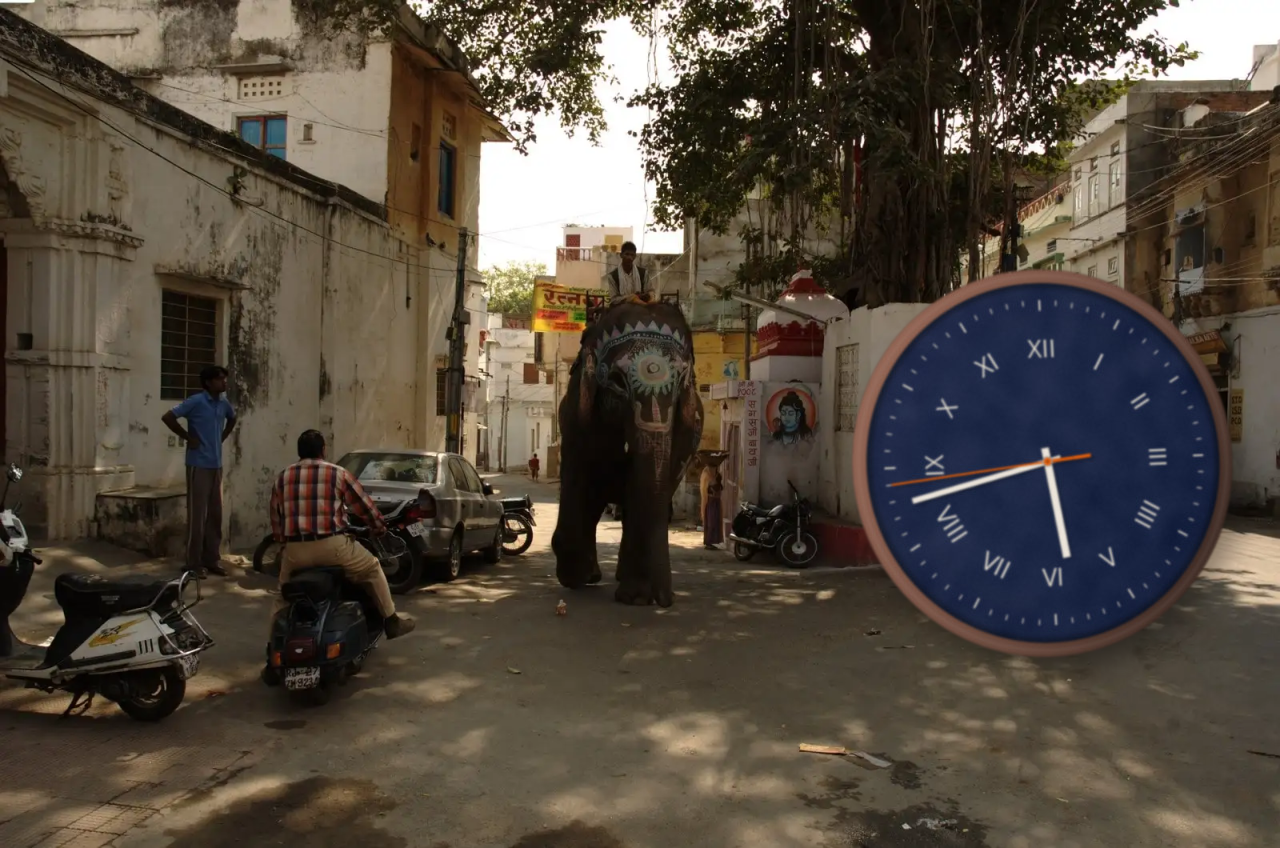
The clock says 5:42:44
